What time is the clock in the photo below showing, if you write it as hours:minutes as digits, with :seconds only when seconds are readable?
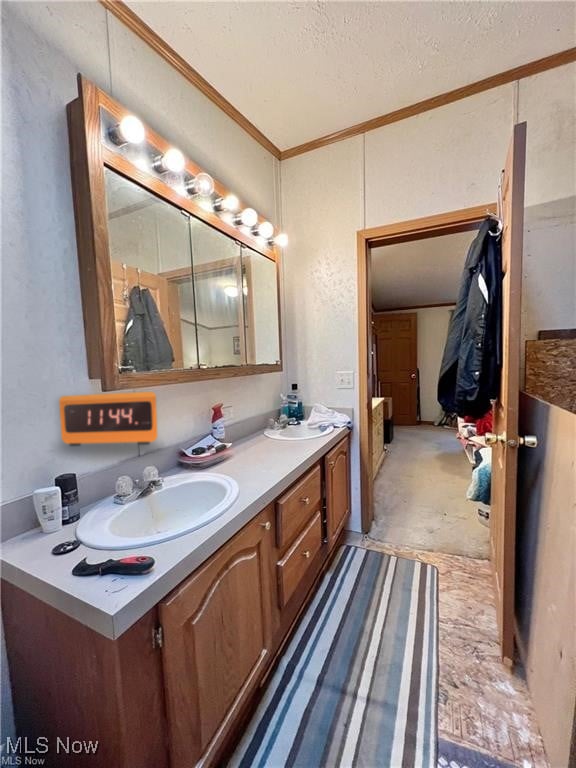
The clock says 11:44
